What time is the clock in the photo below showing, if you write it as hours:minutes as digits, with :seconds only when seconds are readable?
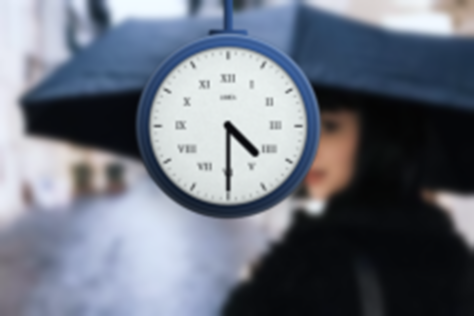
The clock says 4:30
